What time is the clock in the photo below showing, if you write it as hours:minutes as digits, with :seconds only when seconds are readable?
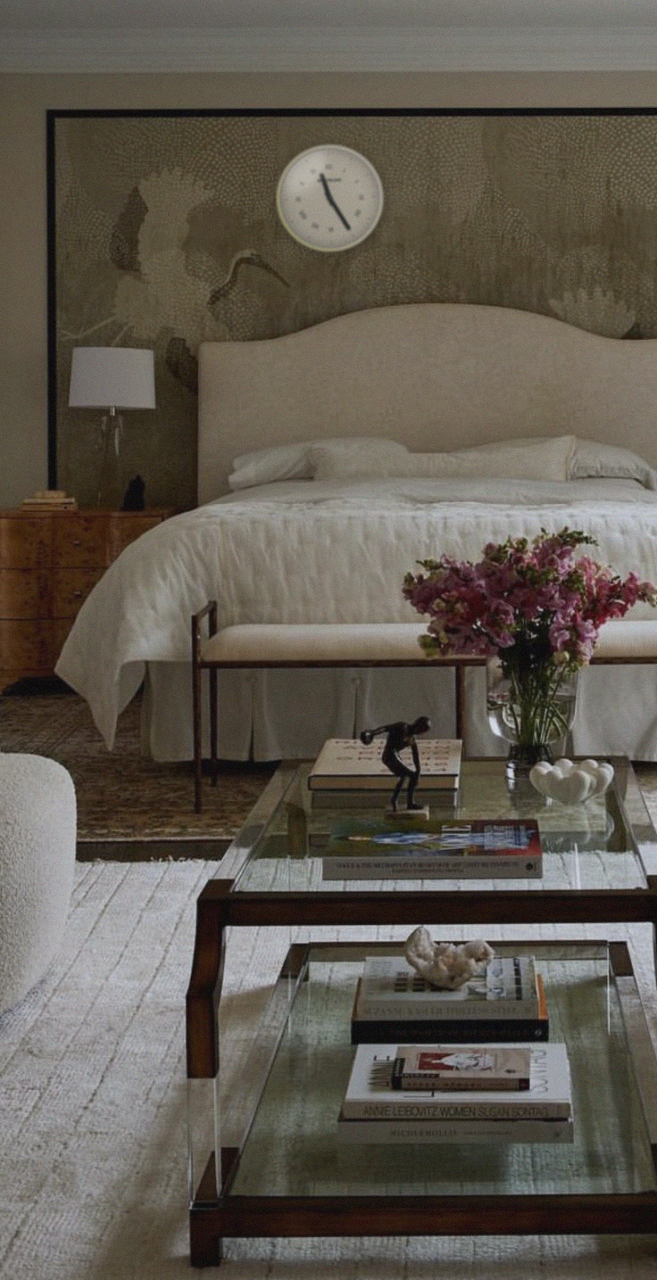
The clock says 11:25
